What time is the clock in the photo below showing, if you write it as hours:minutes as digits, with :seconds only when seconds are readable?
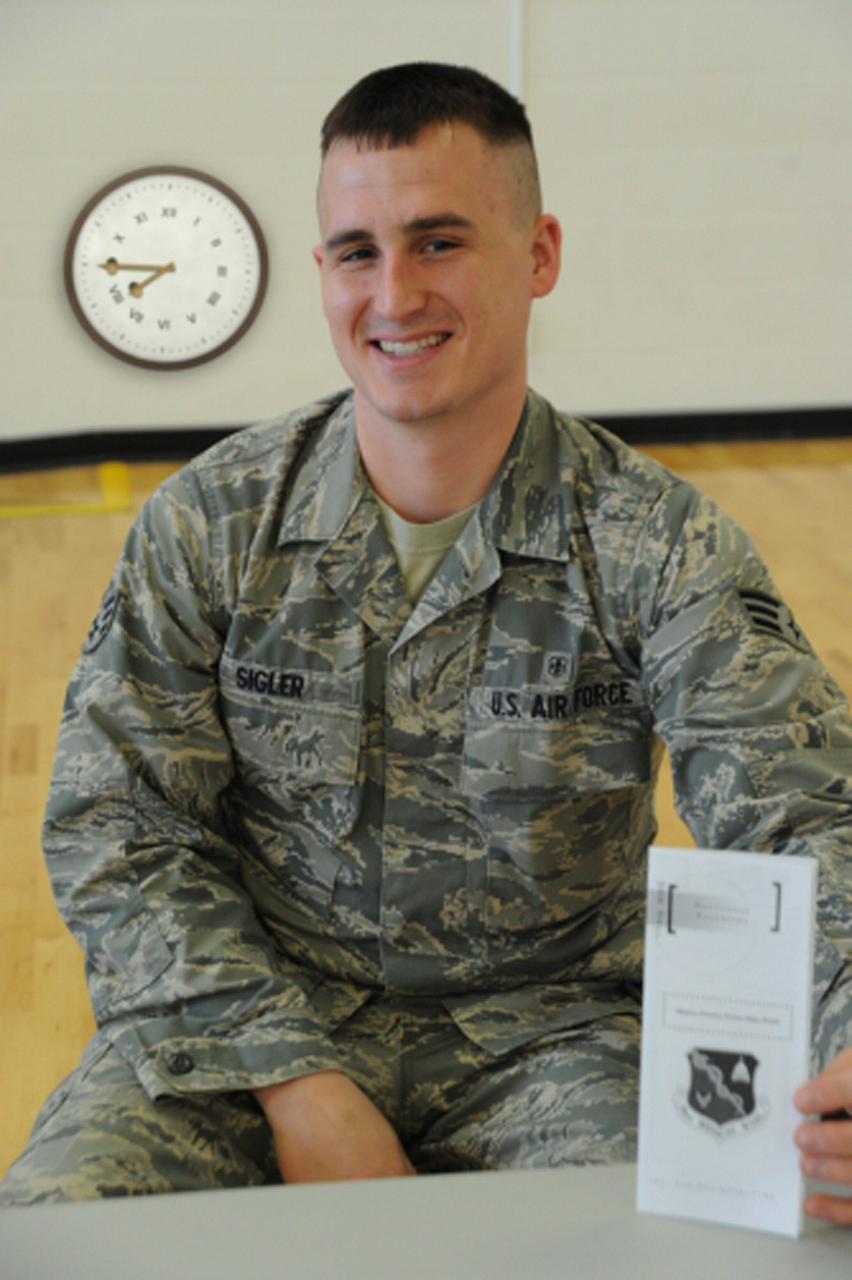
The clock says 7:45
